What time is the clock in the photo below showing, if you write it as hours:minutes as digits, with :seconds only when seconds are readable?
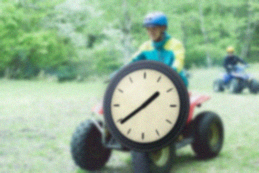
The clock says 1:39
